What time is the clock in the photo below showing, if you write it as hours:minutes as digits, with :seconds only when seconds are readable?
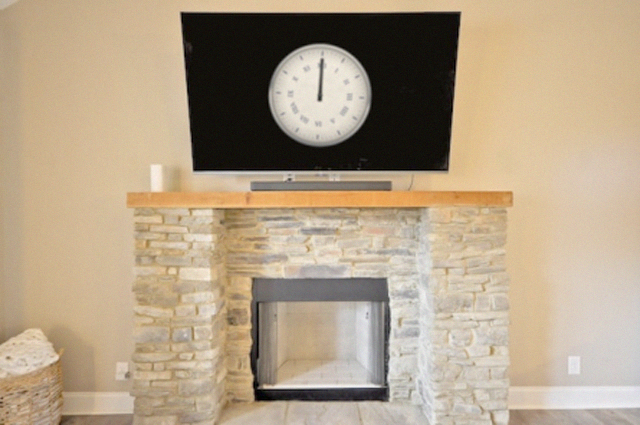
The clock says 12:00
